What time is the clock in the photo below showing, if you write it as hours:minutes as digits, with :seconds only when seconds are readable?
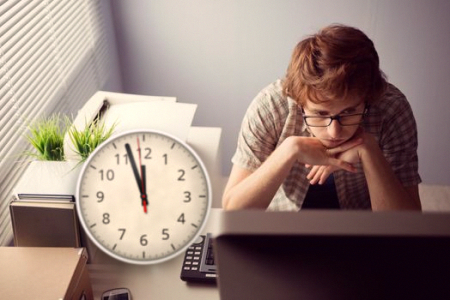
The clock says 11:56:59
